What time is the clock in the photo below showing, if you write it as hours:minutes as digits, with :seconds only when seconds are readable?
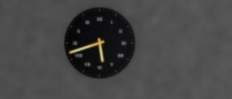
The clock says 5:42
